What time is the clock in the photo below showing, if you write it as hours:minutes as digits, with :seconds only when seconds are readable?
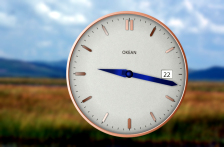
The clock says 9:17
